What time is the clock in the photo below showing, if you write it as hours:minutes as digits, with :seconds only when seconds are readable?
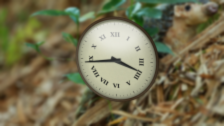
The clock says 3:44
